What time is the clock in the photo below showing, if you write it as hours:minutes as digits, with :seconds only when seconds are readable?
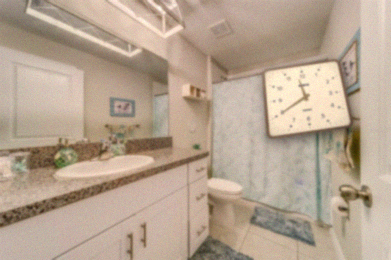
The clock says 11:40
